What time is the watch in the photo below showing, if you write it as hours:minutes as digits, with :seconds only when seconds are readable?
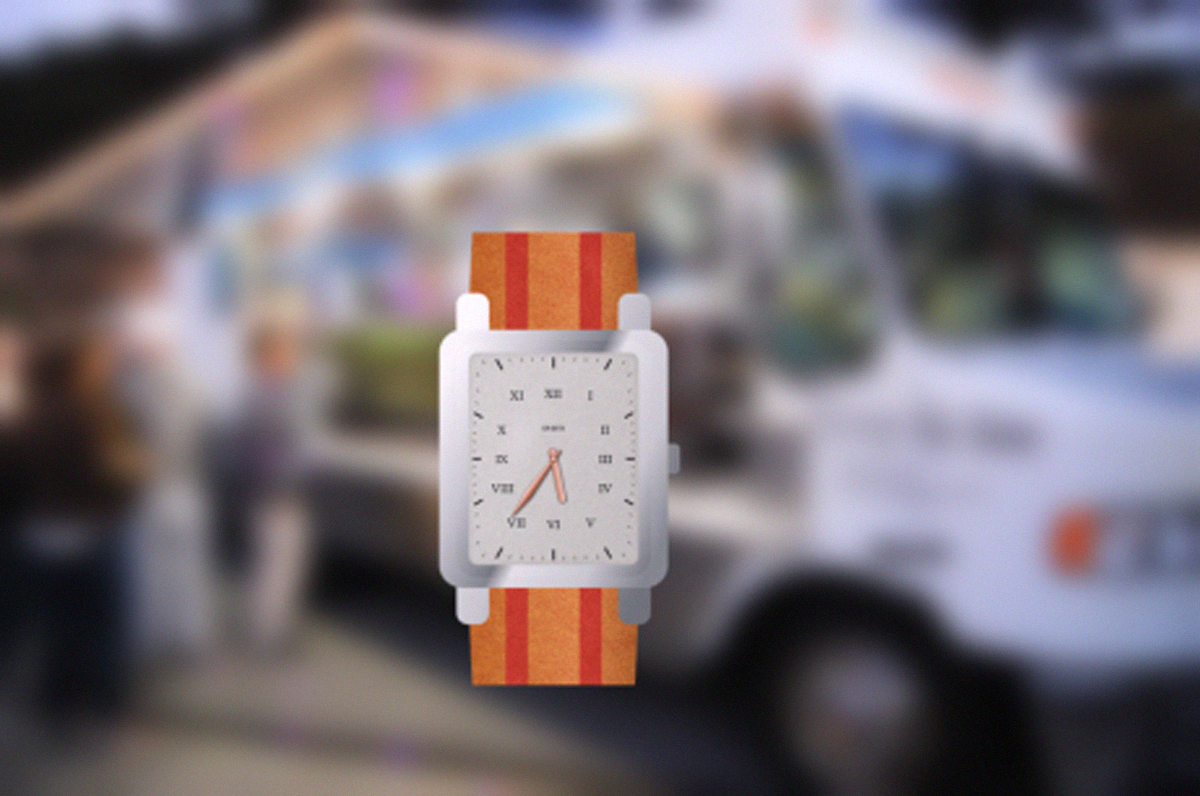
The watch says 5:36
